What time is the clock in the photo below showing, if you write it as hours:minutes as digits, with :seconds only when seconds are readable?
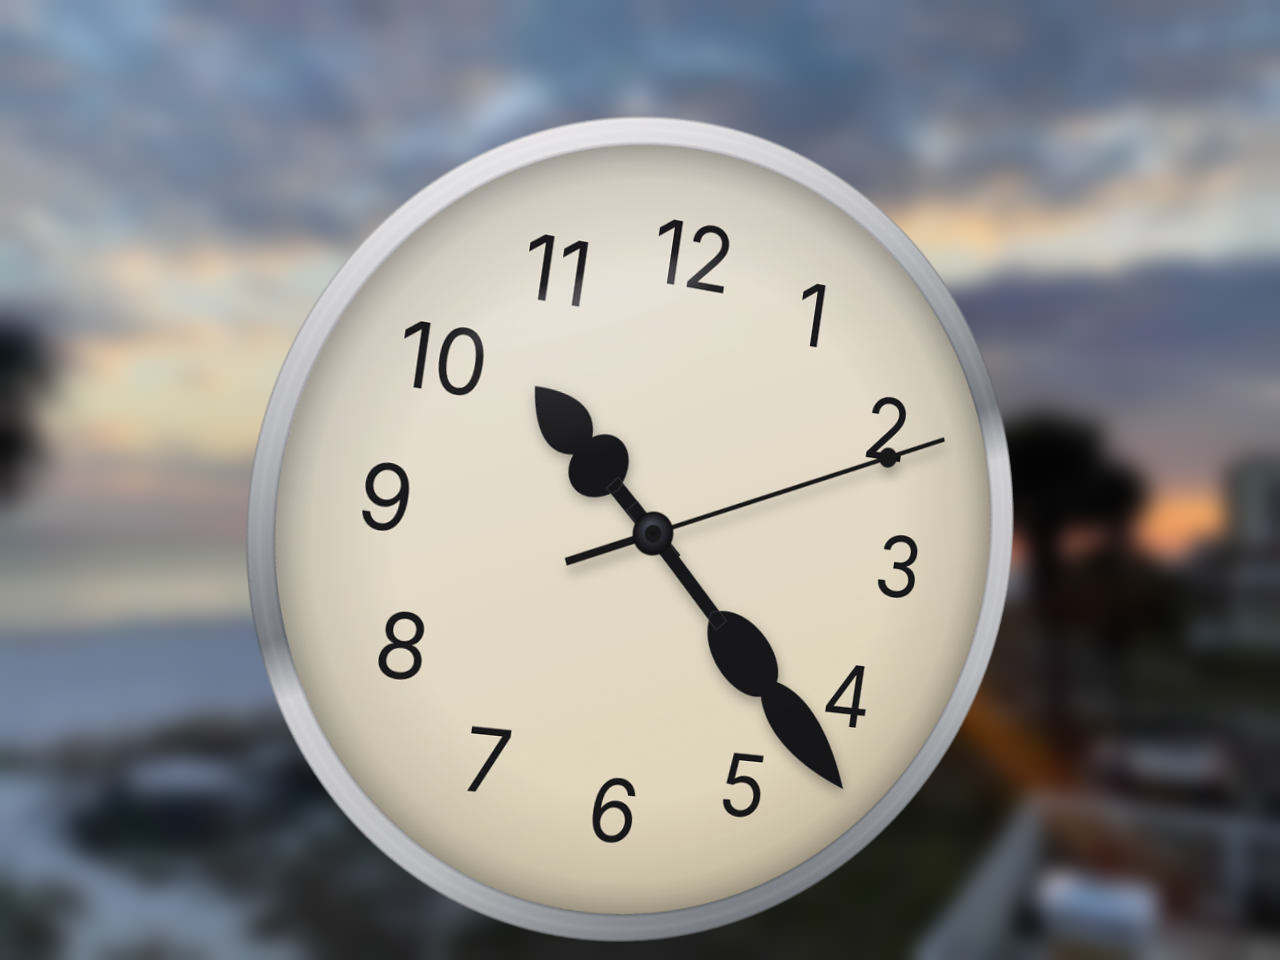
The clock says 10:22:11
